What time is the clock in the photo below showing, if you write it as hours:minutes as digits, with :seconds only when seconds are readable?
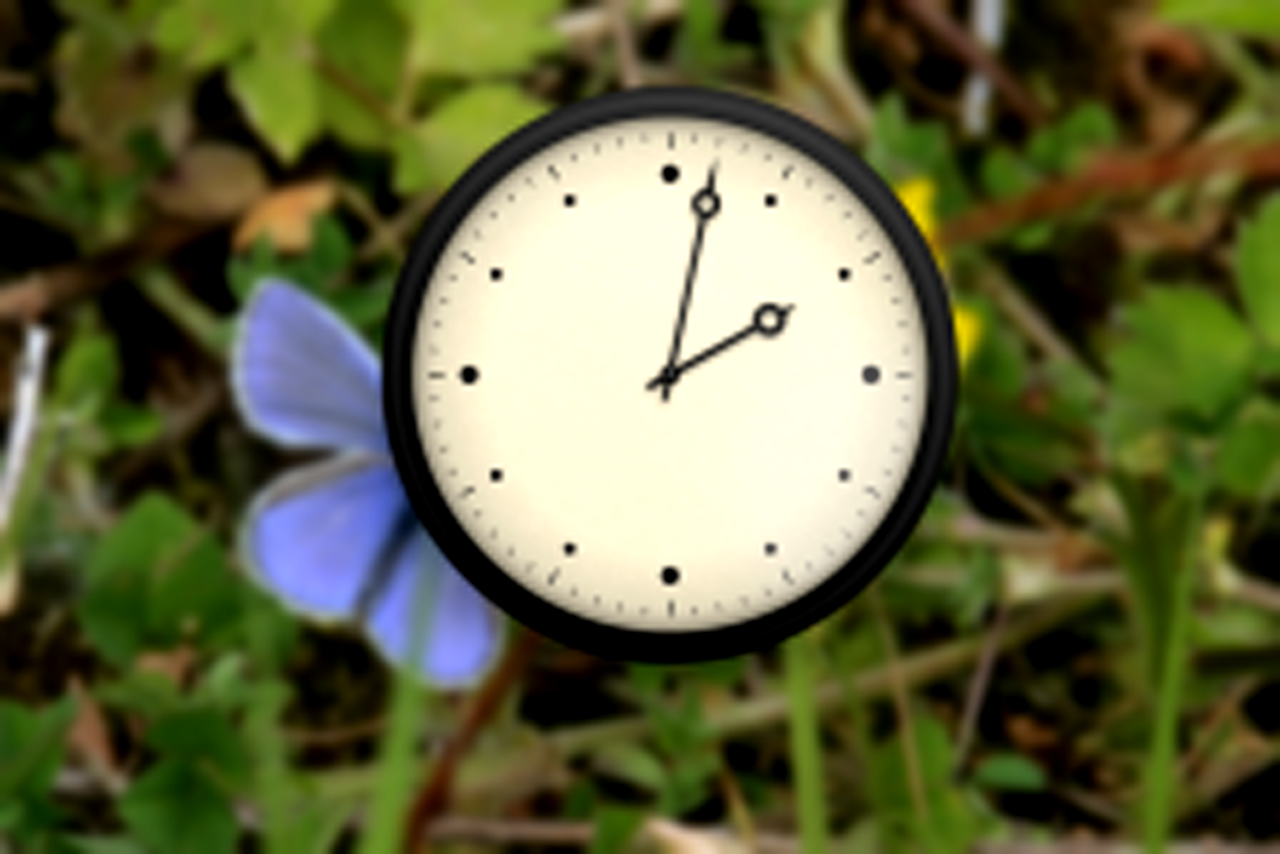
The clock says 2:02
